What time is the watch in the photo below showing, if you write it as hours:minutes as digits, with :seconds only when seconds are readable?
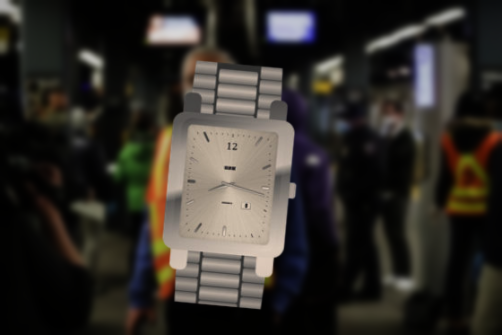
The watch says 8:17
